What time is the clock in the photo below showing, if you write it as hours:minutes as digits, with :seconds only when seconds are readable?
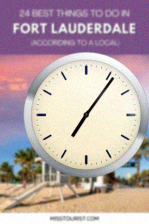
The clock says 7:06
